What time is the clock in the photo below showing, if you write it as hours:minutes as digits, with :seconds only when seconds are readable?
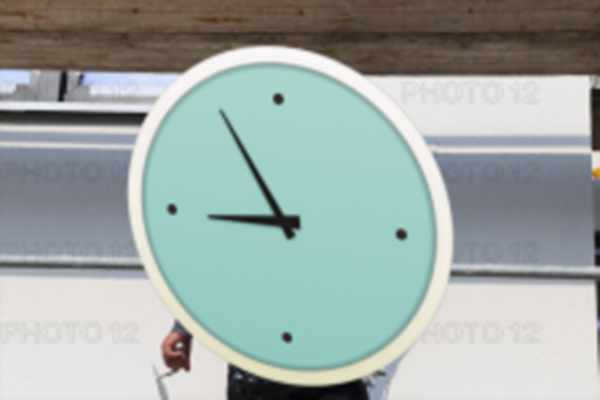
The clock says 8:55
